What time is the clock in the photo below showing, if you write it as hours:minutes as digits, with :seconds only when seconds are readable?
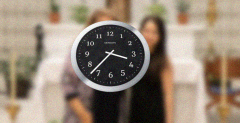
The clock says 3:37
